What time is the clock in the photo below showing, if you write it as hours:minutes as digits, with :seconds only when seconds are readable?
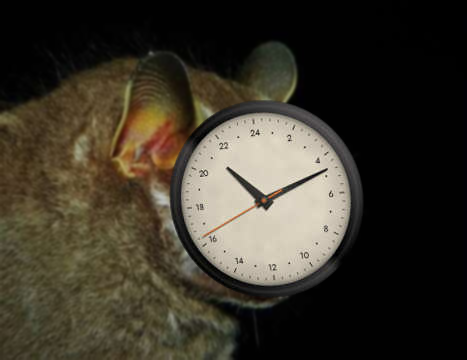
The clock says 21:11:41
